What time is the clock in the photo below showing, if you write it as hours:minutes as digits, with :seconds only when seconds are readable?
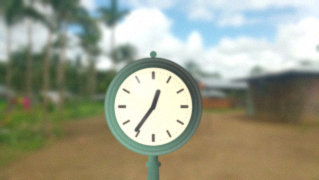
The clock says 12:36
